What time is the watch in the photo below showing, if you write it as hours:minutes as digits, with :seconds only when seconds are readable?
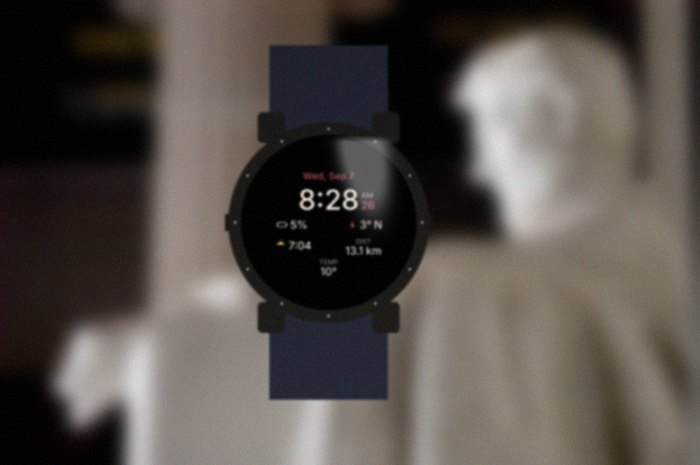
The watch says 8:28
